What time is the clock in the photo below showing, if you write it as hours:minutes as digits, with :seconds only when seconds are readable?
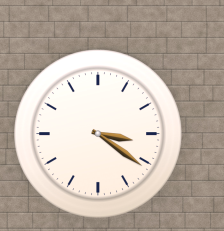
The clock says 3:21
